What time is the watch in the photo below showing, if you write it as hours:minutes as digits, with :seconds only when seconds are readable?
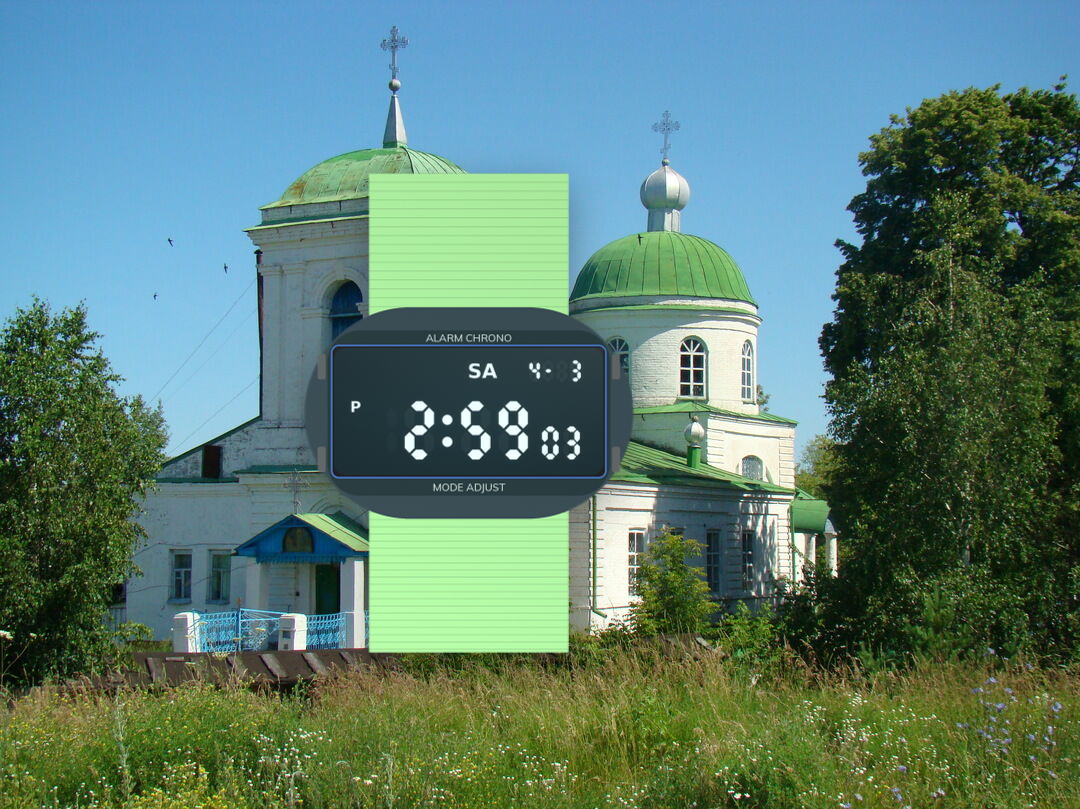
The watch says 2:59:03
